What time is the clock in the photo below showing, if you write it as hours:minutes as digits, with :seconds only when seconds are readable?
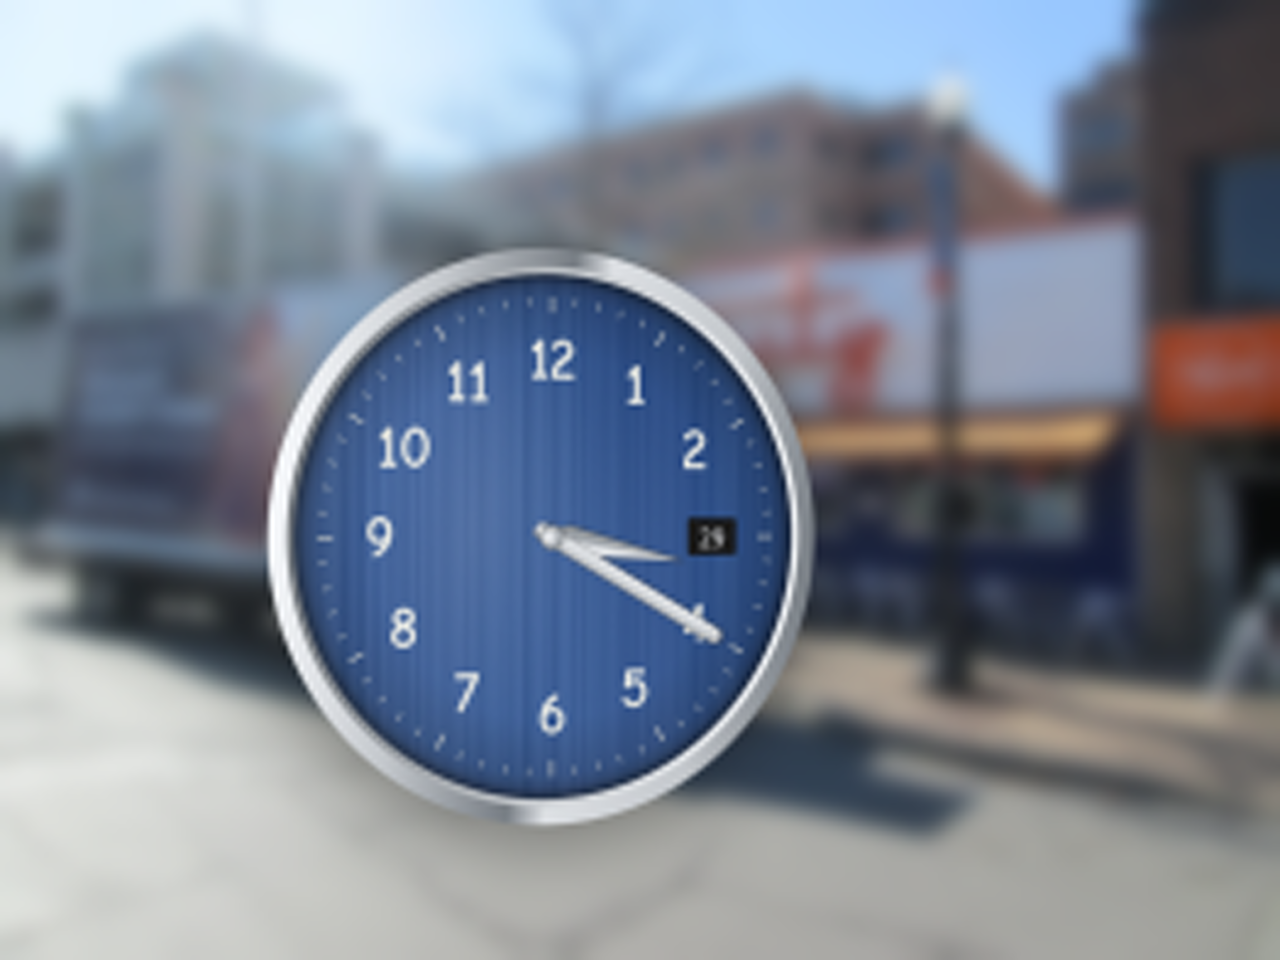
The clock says 3:20
